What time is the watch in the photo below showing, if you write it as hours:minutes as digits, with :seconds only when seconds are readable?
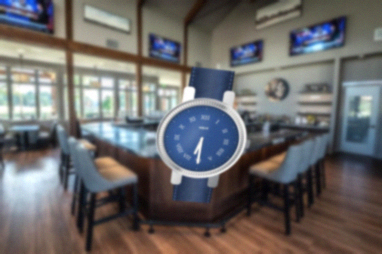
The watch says 6:30
